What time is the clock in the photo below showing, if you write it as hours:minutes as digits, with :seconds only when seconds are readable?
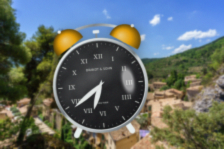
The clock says 6:39
